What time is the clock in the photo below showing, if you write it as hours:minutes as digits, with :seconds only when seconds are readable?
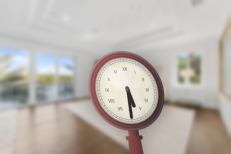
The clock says 5:30
